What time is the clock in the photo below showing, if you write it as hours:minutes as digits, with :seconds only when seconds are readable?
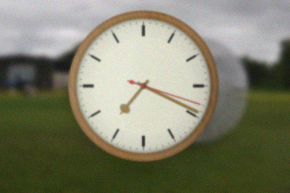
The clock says 7:19:18
